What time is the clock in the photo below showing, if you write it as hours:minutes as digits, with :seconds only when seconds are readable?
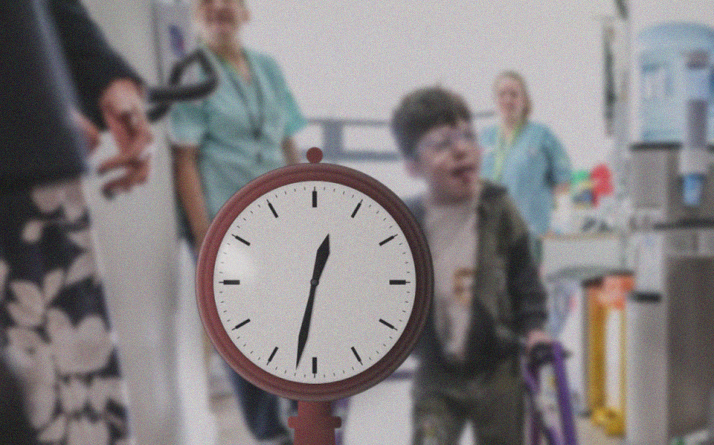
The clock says 12:32
